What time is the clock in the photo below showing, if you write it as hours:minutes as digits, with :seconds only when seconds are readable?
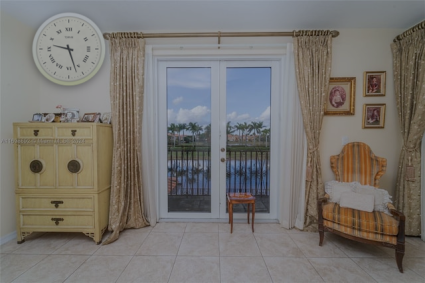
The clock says 9:27
